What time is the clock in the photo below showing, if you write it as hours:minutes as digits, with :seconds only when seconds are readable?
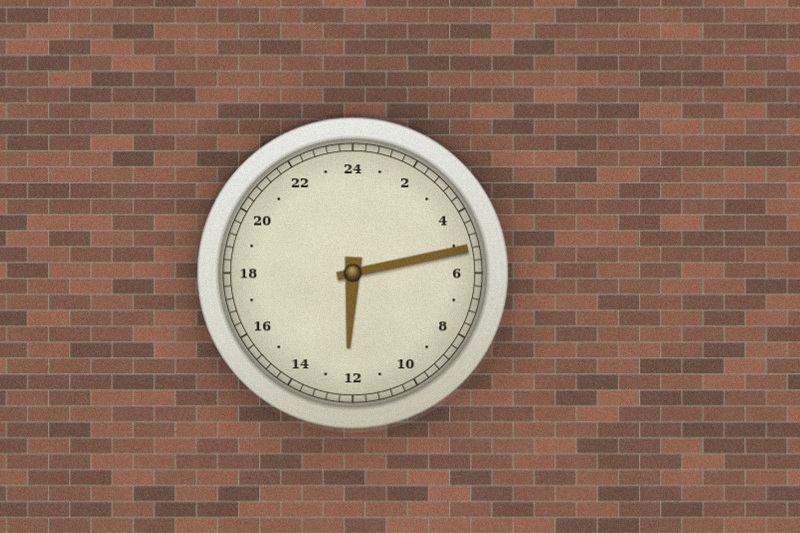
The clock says 12:13
